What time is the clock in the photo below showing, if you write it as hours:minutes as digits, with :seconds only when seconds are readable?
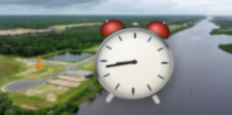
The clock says 8:43
